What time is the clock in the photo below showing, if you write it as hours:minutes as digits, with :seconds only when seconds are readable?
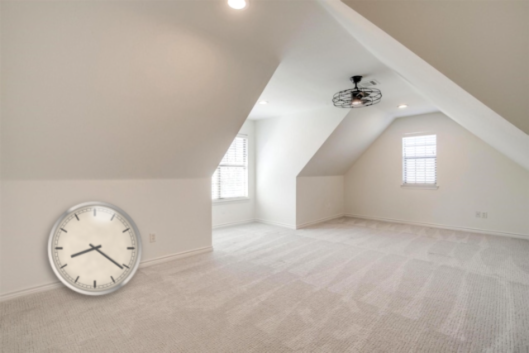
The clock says 8:21
